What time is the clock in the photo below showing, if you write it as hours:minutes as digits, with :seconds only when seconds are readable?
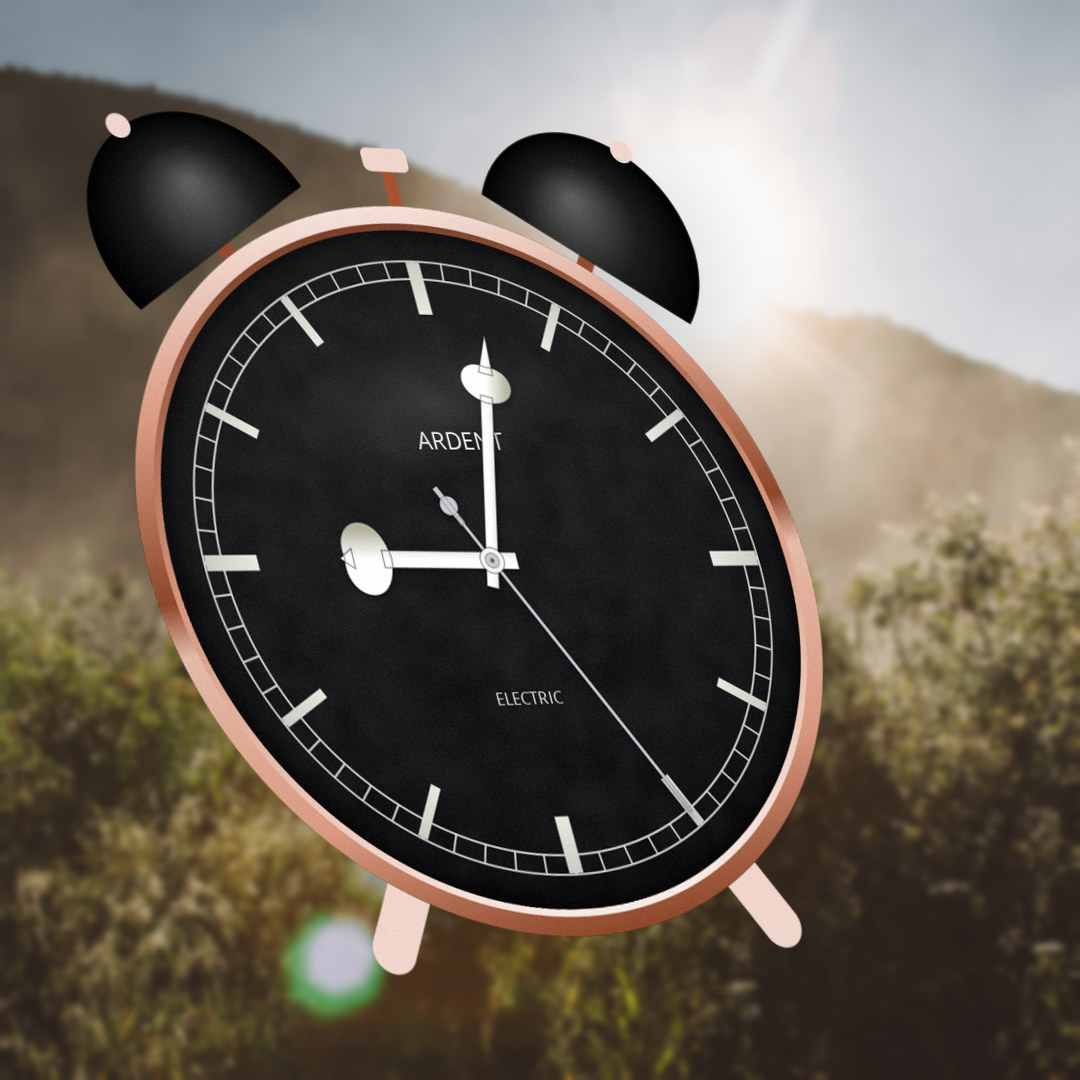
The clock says 9:02:25
